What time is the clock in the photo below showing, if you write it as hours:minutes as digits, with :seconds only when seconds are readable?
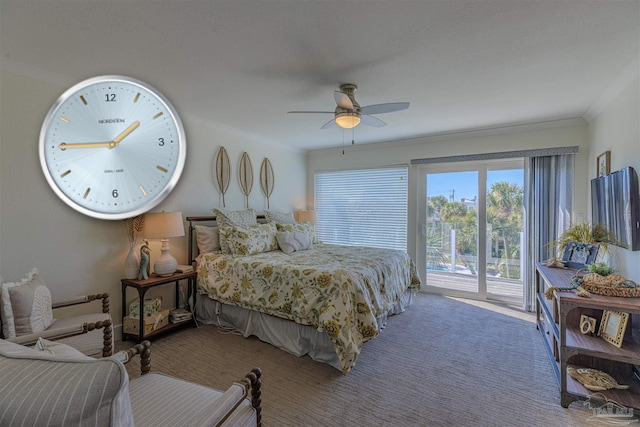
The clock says 1:45
